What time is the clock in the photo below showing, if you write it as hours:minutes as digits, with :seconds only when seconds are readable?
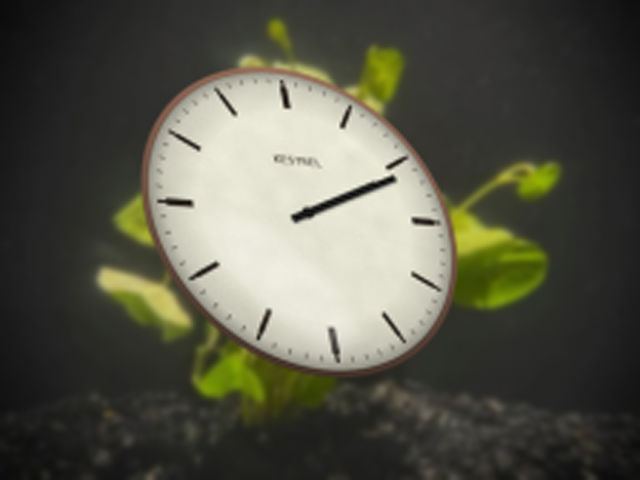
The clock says 2:11
